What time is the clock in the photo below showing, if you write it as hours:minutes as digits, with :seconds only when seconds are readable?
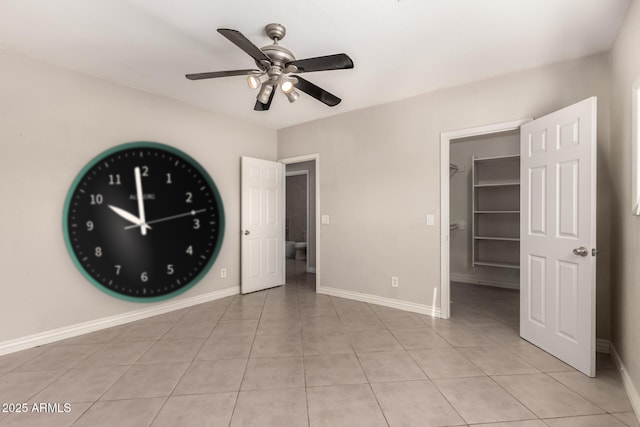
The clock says 9:59:13
